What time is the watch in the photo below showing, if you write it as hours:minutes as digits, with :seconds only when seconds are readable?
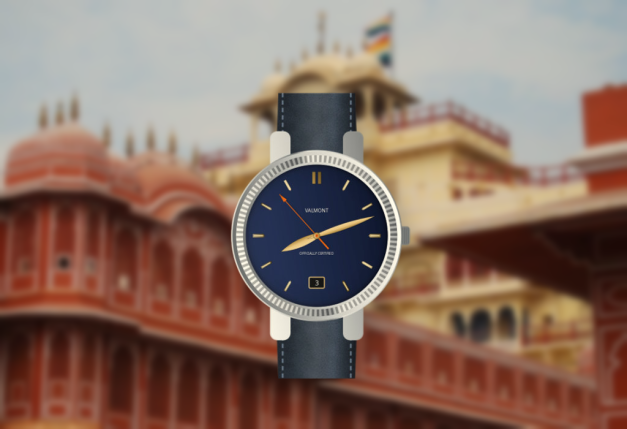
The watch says 8:11:53
